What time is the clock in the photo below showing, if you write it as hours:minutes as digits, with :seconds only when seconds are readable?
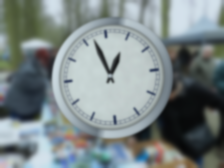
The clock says 12:57
